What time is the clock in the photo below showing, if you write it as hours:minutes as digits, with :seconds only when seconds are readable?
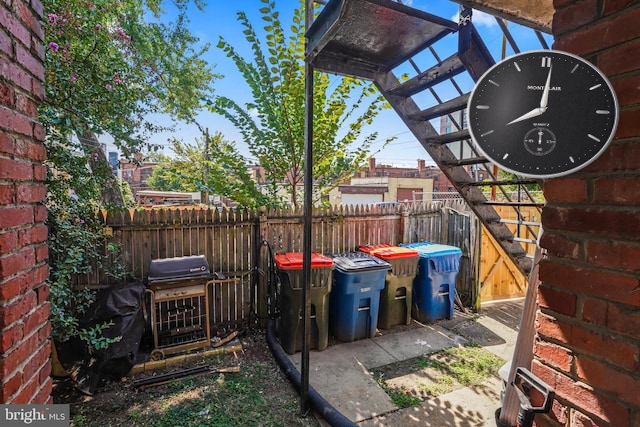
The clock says 8:01
